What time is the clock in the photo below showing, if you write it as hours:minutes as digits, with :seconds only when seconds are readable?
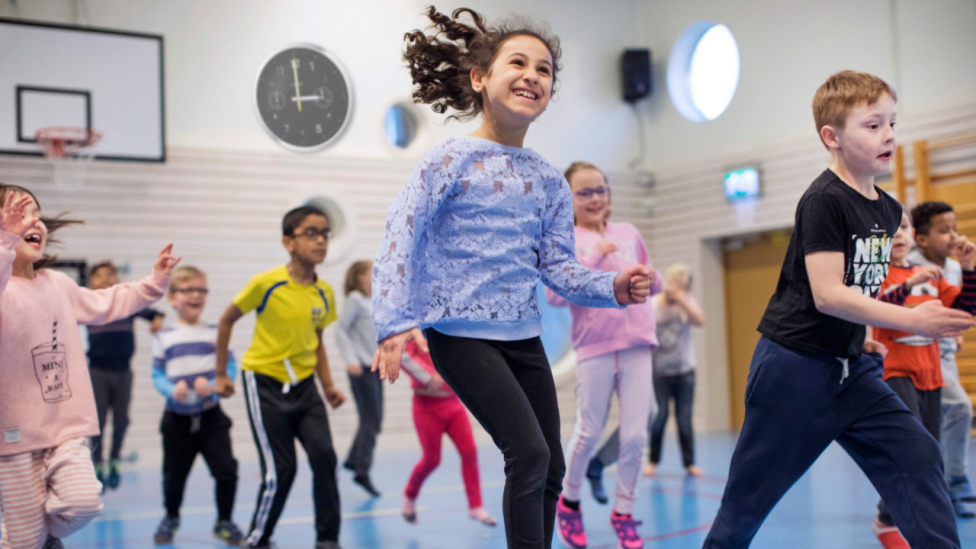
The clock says 3:00
